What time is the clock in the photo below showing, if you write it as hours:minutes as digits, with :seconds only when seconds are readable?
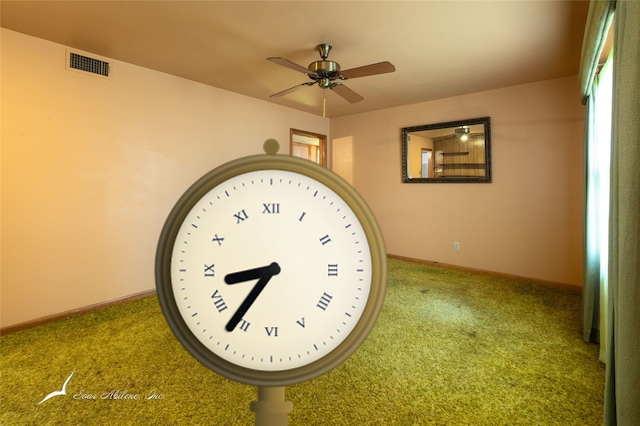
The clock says 8:36
